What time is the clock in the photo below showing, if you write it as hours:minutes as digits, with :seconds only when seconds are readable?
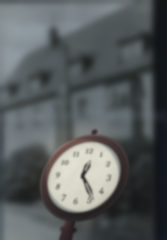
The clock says 12:24
